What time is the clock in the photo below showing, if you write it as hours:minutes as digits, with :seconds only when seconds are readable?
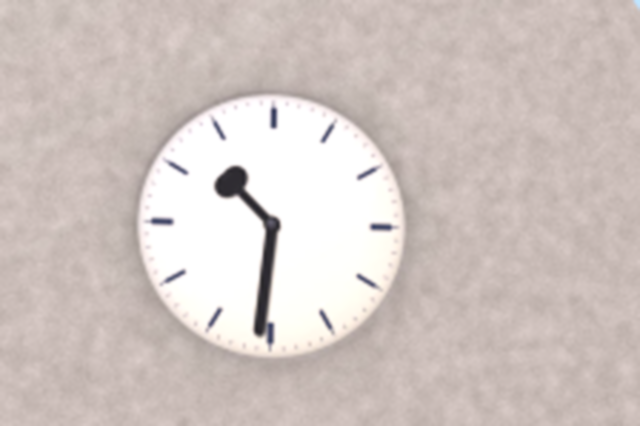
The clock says 10:31
